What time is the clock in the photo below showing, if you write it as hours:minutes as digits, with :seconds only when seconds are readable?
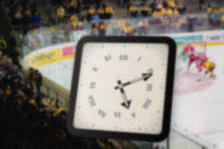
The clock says 5:11
